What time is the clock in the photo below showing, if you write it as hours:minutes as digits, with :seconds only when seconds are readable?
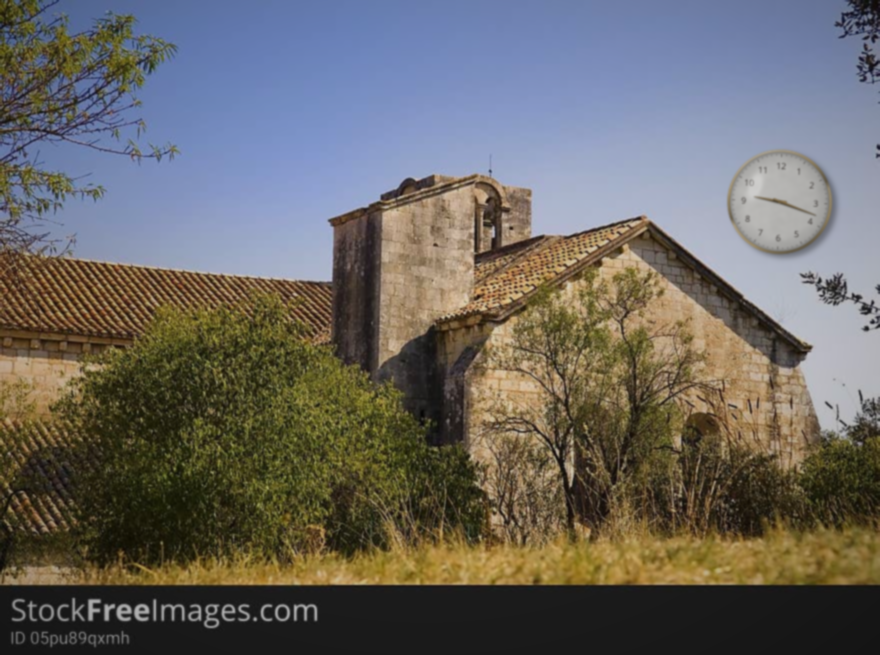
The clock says 9:18
